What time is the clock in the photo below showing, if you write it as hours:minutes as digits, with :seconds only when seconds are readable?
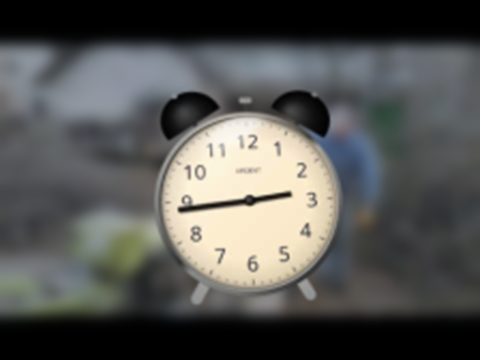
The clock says 2:44
